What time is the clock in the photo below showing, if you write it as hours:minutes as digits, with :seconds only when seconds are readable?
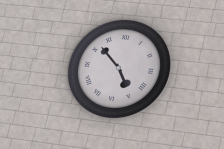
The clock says 4:52
